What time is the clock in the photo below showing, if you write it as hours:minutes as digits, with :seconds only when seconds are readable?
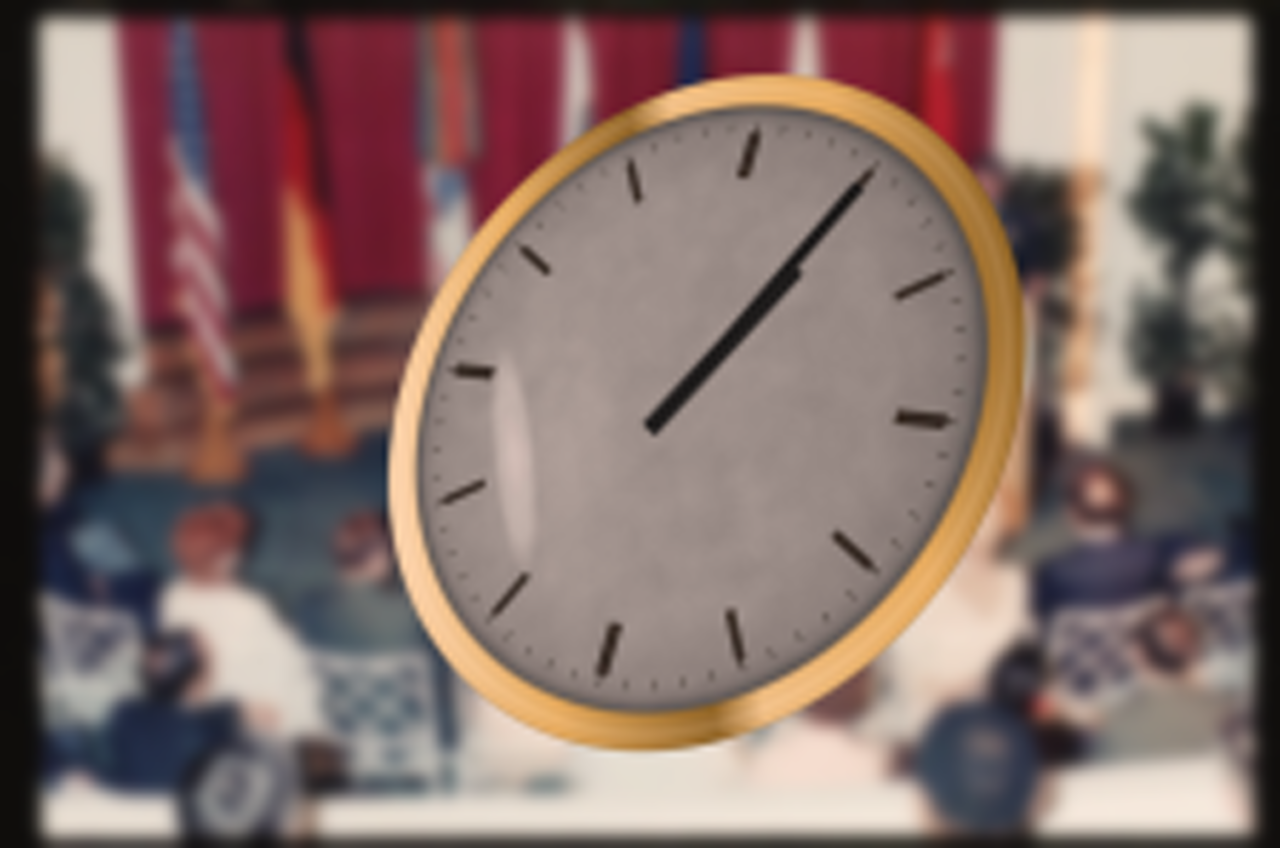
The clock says 1:05
